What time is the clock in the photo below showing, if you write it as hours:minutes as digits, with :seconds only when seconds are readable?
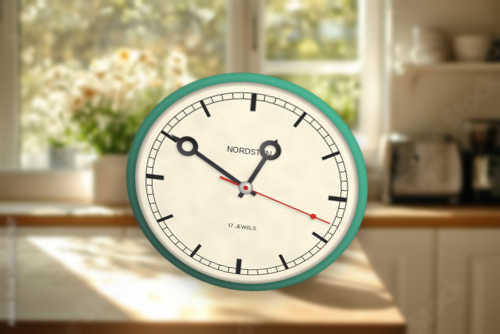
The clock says 12:50:18
